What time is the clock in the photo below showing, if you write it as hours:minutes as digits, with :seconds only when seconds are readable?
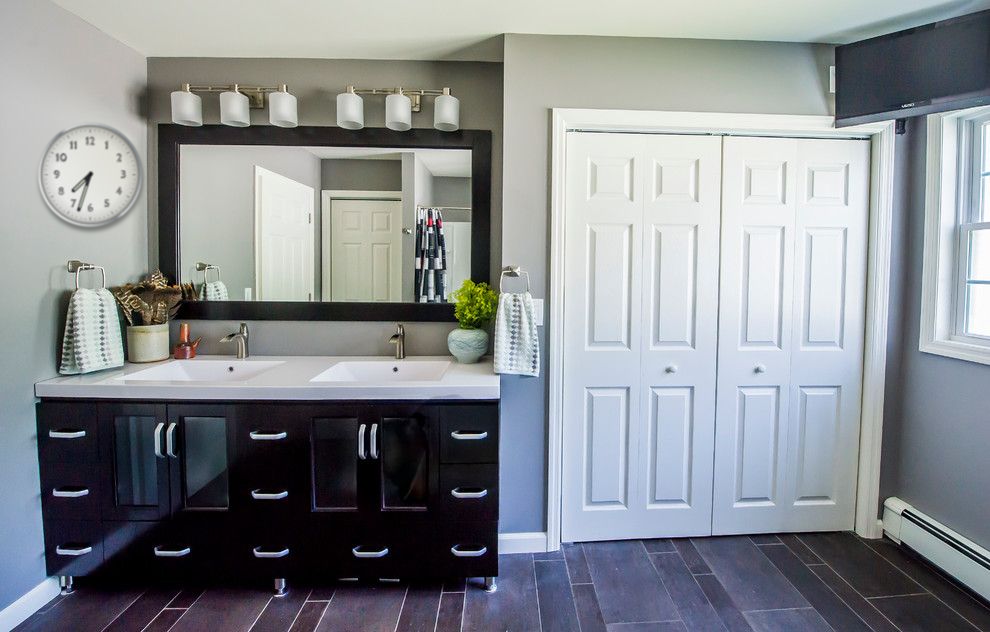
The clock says 7:33
